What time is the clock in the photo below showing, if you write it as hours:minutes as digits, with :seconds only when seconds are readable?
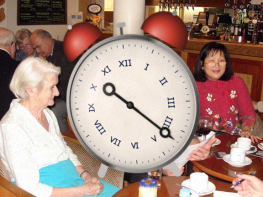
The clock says 10:22
